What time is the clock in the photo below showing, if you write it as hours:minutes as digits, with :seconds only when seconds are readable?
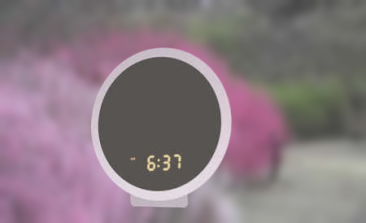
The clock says 6:37
